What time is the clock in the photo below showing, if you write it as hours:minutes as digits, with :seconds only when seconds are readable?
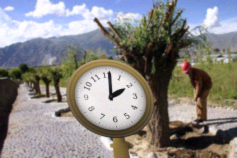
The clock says 2:01
